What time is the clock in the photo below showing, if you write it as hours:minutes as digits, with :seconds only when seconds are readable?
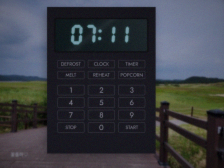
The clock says 7:11
